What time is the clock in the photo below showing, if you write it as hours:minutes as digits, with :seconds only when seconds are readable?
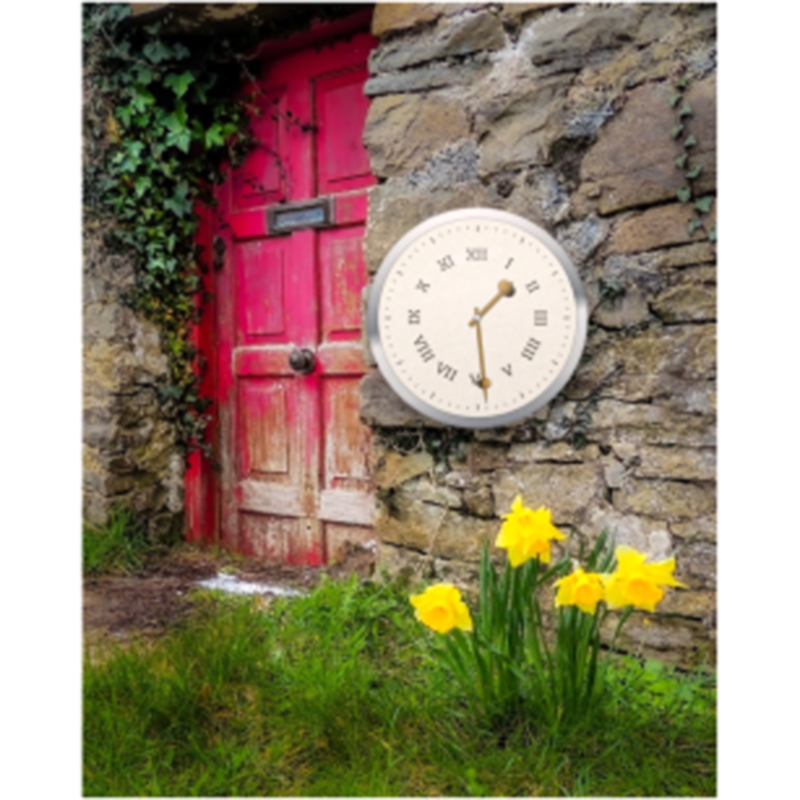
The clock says 1:29
